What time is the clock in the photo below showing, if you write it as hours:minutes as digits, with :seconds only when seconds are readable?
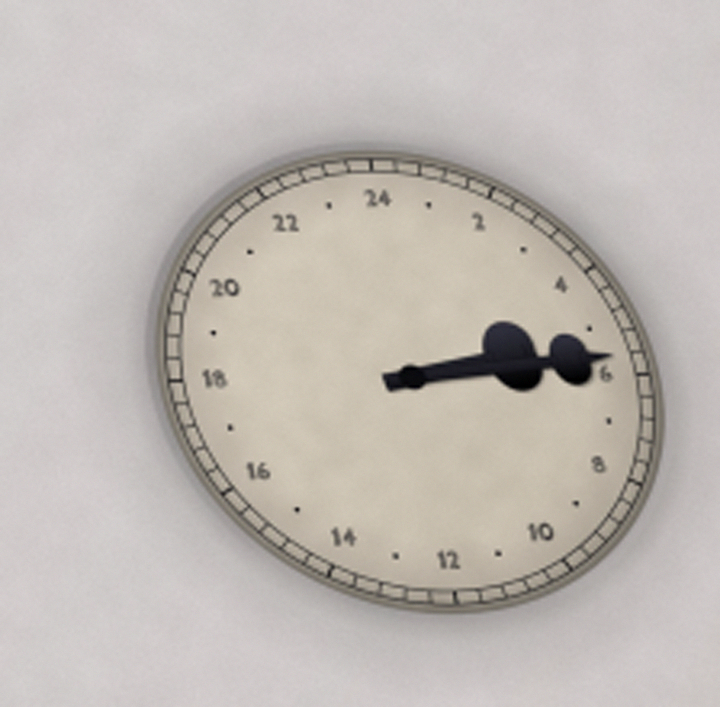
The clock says 5:14
